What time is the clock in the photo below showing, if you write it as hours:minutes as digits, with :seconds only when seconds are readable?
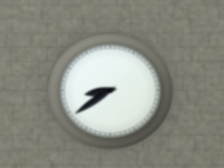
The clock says 8:39
